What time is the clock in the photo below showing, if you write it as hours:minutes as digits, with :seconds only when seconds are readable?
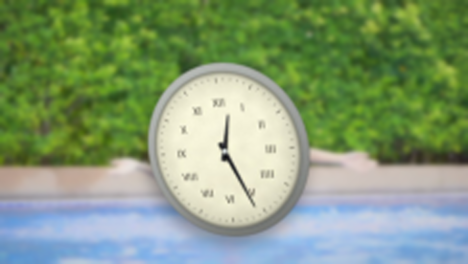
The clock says 12:26
